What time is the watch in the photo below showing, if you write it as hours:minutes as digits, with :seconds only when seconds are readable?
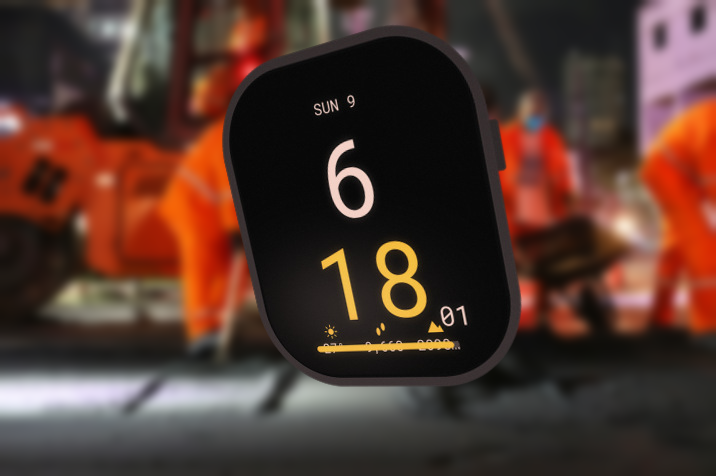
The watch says 6:18:01
